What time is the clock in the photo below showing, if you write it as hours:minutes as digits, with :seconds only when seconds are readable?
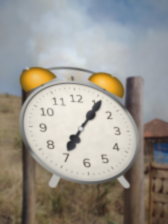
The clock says 7:06
